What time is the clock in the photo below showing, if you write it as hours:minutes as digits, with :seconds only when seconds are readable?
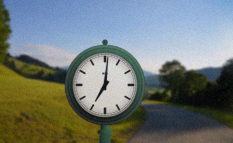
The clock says 7:01
